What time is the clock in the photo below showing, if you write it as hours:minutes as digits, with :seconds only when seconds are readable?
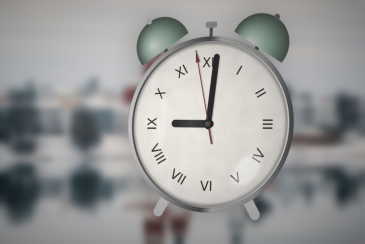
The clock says 9:00:58
